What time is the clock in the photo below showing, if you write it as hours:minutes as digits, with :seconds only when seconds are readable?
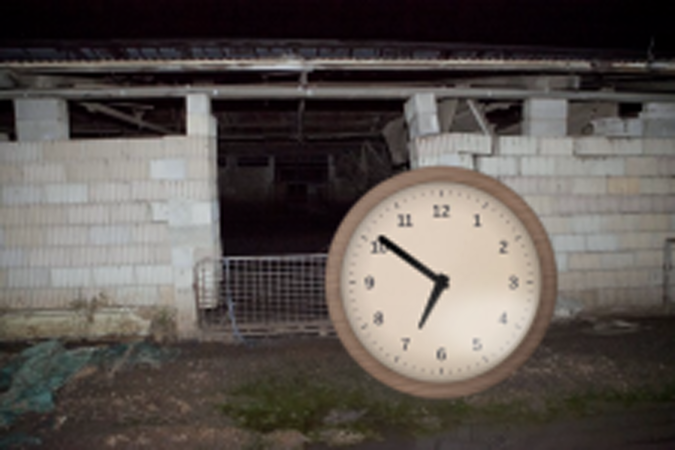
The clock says 6:51
